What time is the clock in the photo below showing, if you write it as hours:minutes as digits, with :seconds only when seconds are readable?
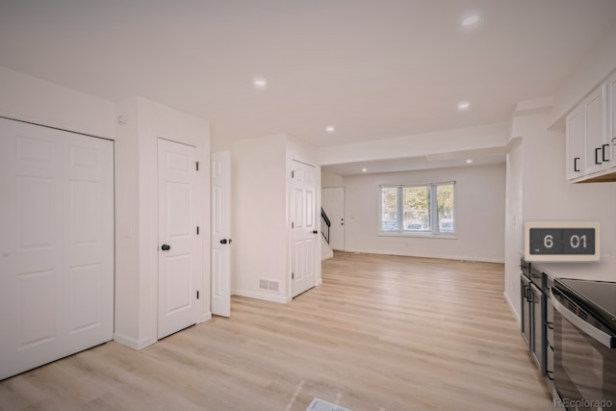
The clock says 6:01
